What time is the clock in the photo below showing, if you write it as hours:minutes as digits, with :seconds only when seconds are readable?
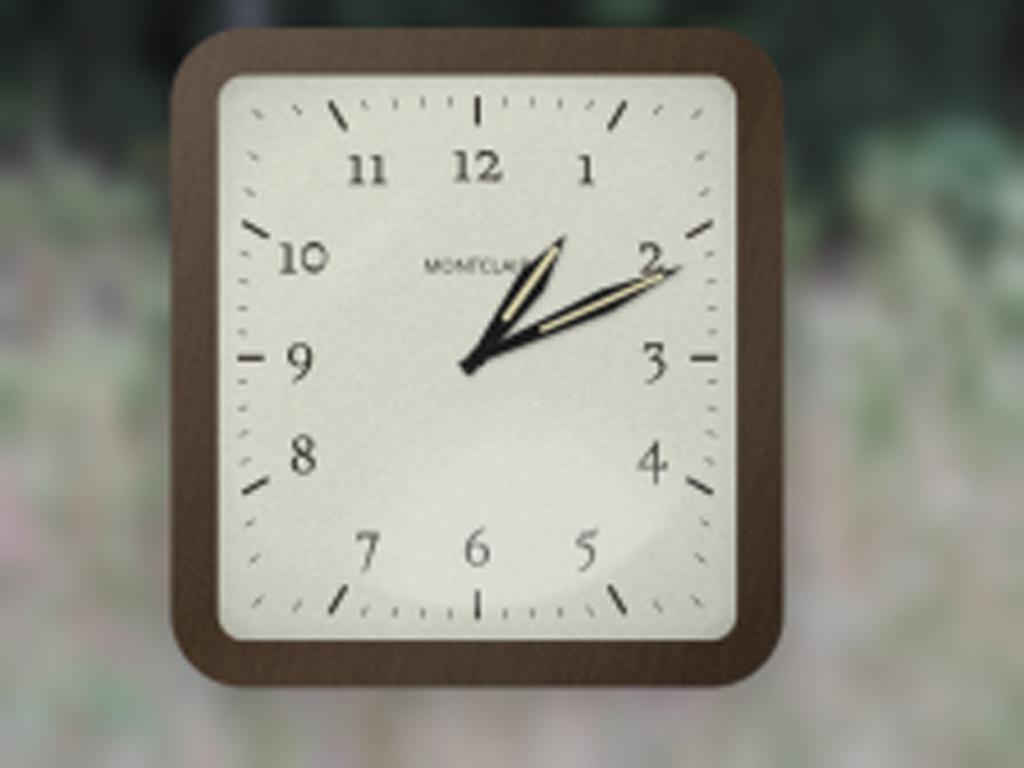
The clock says 1:11
